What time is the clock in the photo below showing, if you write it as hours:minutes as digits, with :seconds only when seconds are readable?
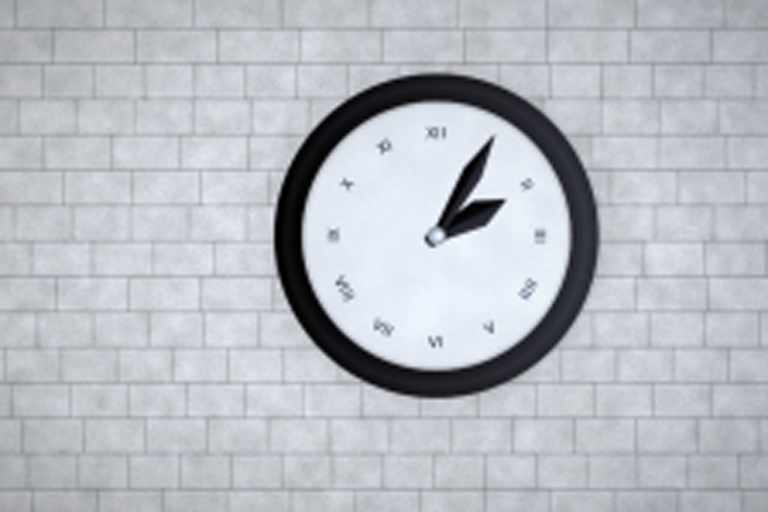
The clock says 2:05
